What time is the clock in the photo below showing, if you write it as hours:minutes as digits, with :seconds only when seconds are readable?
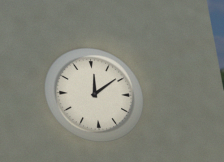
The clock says 12:09
